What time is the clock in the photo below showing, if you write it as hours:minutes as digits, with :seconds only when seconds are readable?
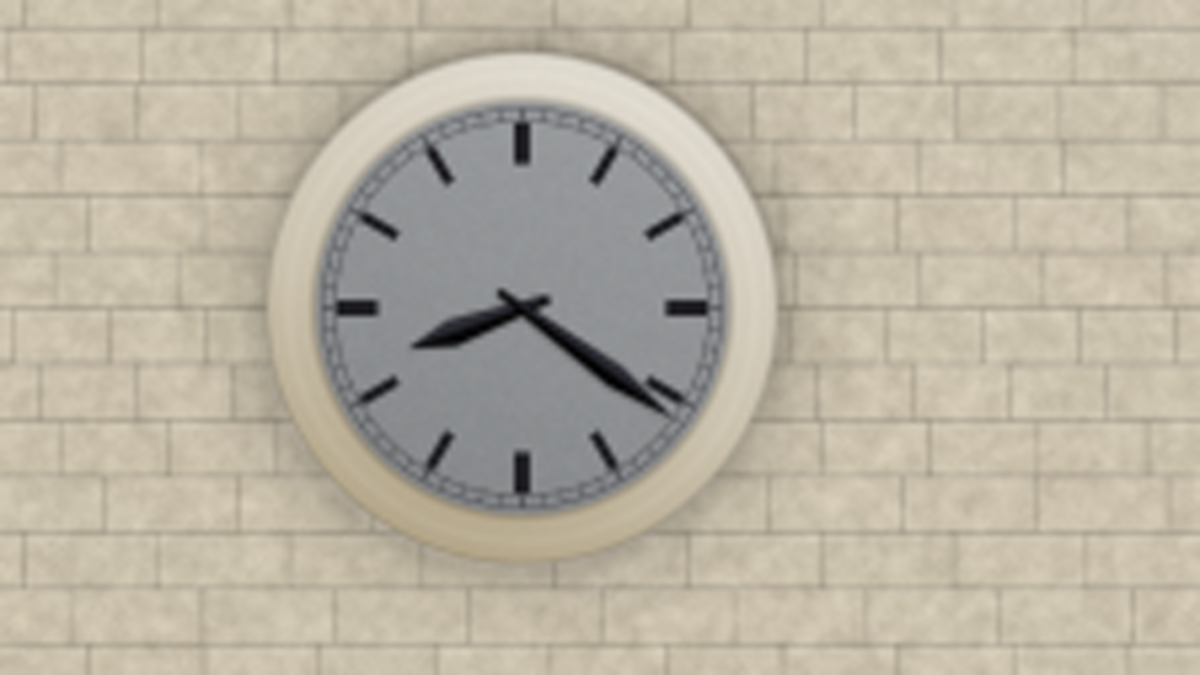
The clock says 8:21
